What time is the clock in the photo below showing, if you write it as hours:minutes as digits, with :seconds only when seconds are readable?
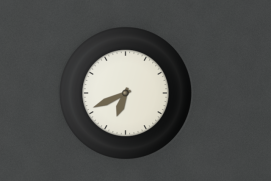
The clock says 6:41
